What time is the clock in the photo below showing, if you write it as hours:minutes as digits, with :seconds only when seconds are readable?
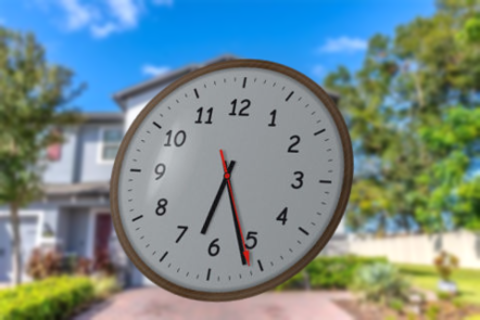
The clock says 6:26:26
